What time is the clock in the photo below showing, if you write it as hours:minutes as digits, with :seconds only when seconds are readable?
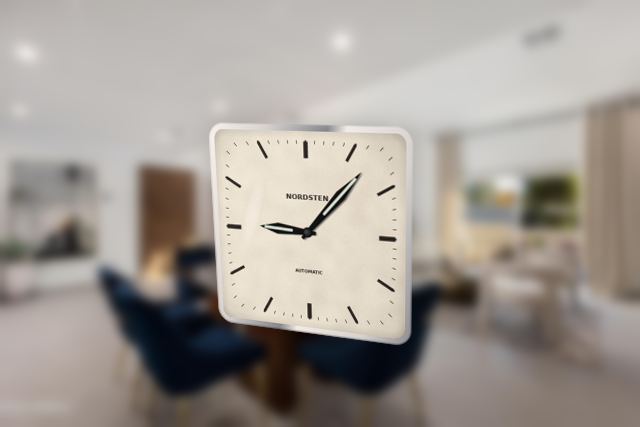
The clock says 9:07
